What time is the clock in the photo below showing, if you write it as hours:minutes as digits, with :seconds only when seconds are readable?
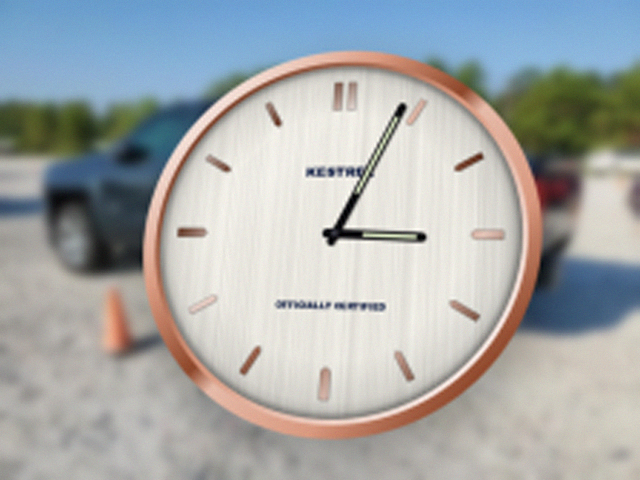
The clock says 3:04
